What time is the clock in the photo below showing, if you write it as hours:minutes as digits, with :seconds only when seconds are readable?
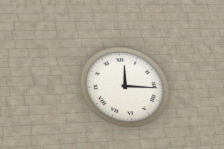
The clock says 12:16
